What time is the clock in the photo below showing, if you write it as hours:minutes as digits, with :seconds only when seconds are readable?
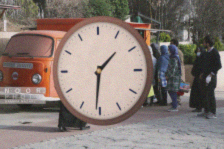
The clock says 1:31
